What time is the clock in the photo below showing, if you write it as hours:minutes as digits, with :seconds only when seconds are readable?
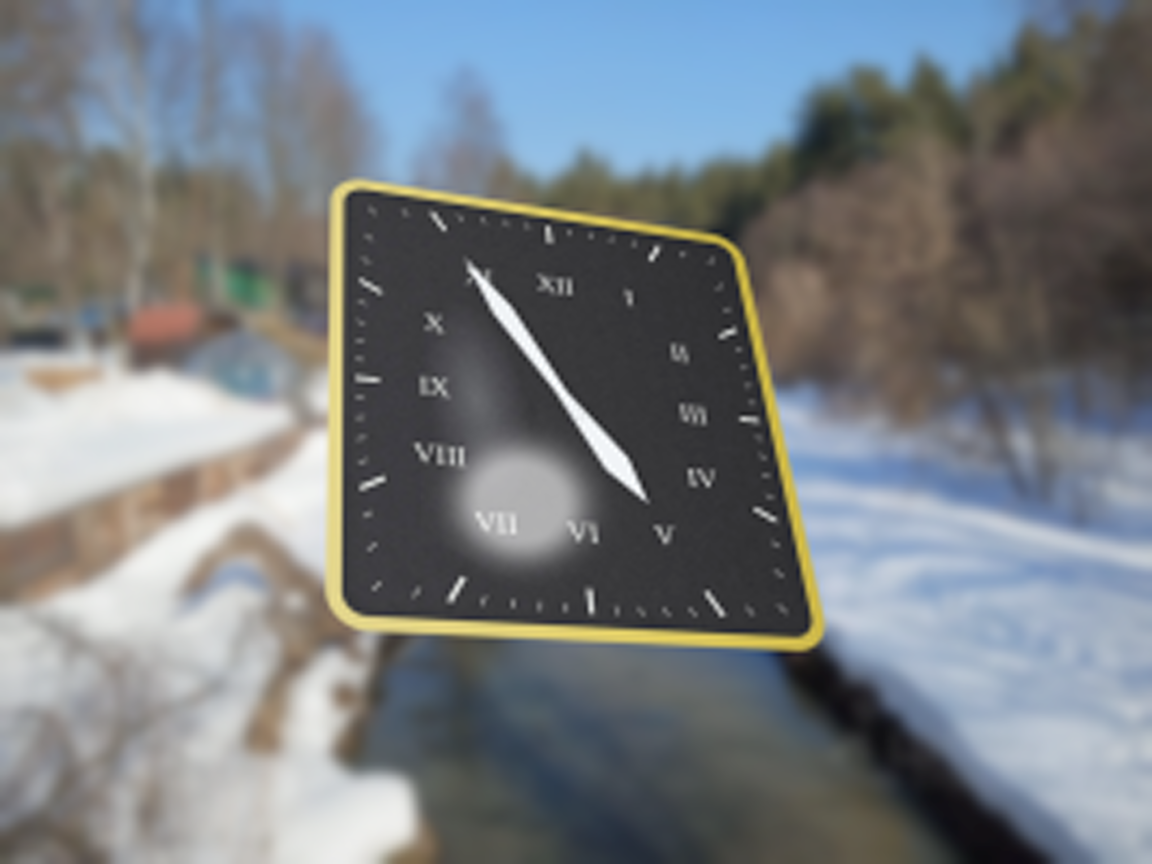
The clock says 4:55
